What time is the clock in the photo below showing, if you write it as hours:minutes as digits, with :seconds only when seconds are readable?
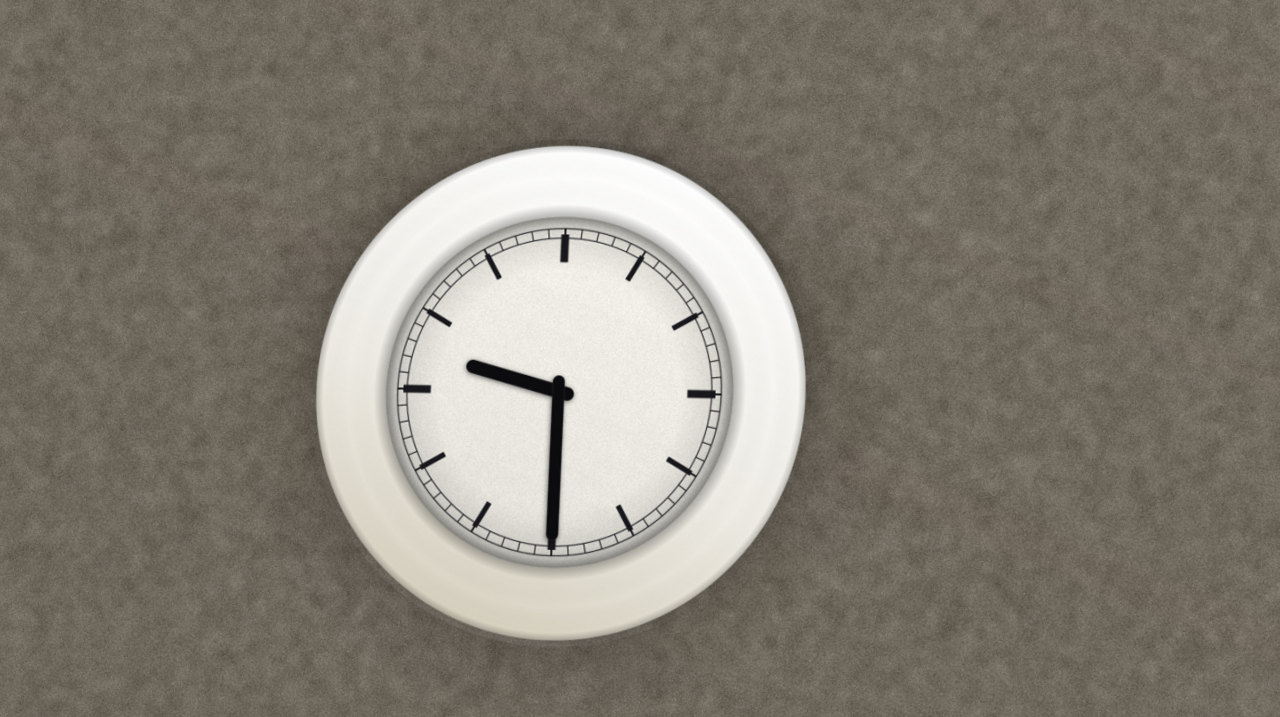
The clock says 9:30
